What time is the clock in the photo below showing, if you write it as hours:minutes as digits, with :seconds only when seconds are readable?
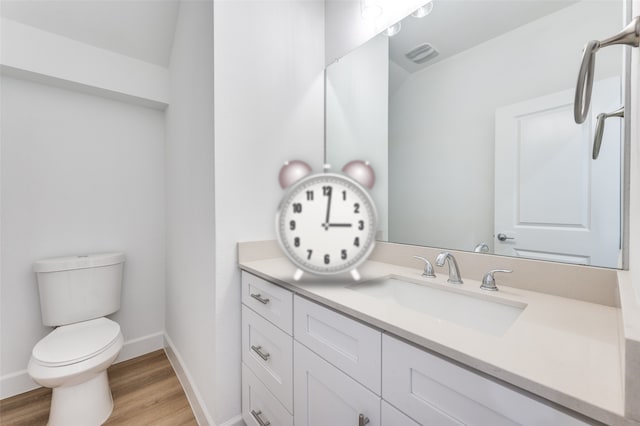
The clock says 3:01
